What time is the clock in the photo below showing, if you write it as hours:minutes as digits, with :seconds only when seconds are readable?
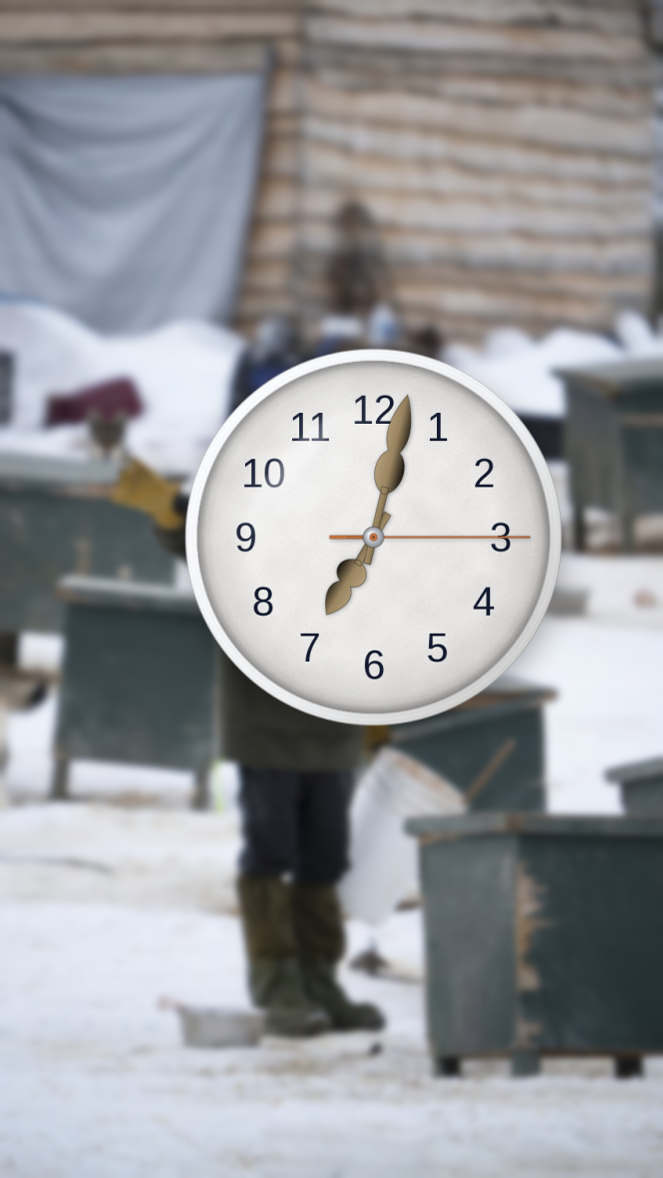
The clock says 7:02:15
